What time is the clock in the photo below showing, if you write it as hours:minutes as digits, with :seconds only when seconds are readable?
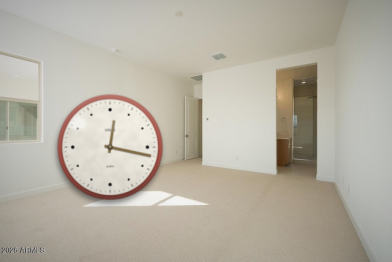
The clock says 12:17
